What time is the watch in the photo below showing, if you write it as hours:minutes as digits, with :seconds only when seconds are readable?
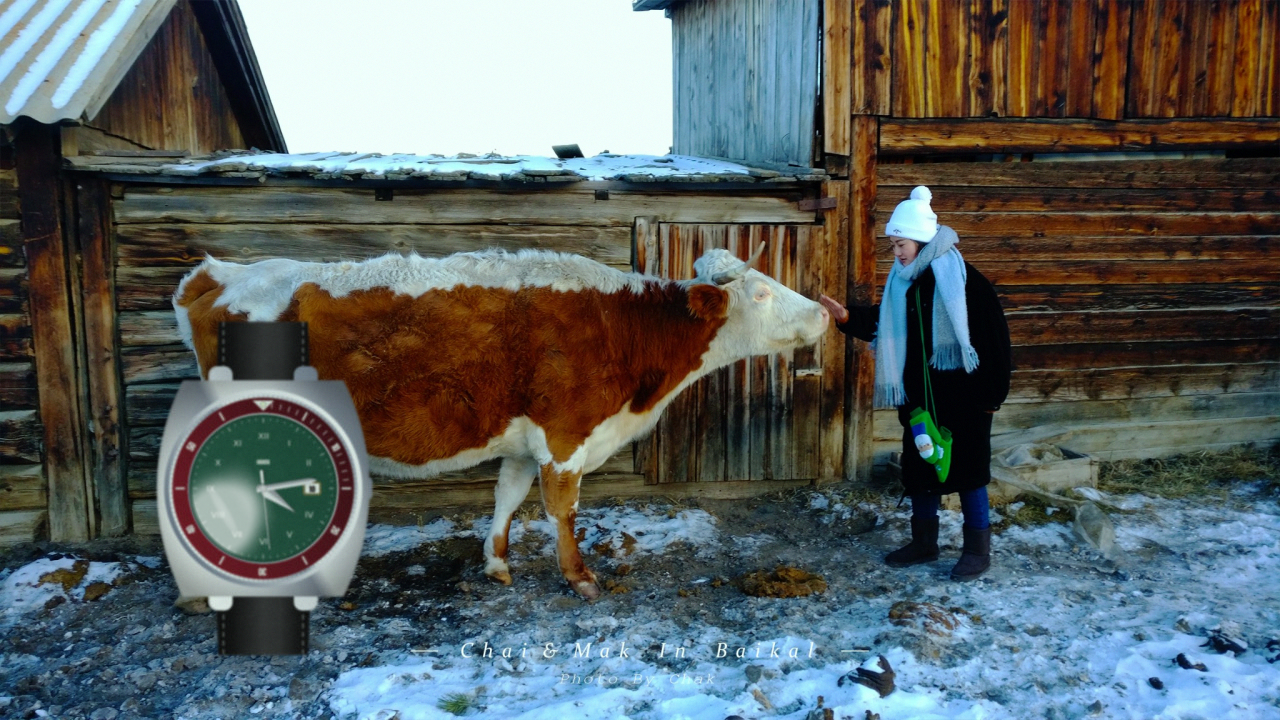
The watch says 4:13:29
